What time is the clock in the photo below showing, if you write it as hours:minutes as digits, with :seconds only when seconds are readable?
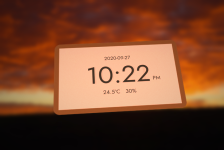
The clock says 10:22
